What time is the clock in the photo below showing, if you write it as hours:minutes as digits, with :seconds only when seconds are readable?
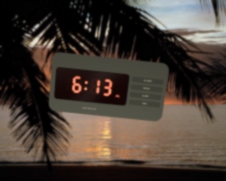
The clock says 6:13
